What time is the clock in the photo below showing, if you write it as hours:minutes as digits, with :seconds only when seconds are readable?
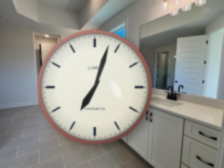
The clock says 7:03
